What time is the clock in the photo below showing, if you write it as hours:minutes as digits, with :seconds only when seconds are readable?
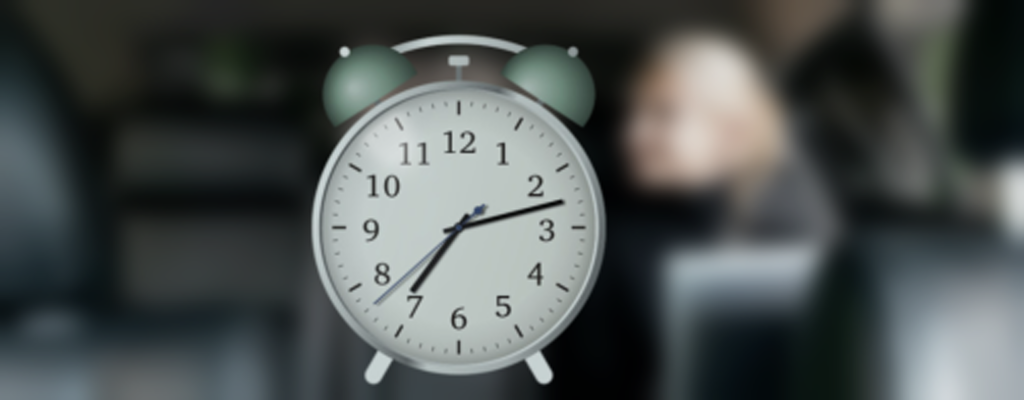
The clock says 7:12:38
